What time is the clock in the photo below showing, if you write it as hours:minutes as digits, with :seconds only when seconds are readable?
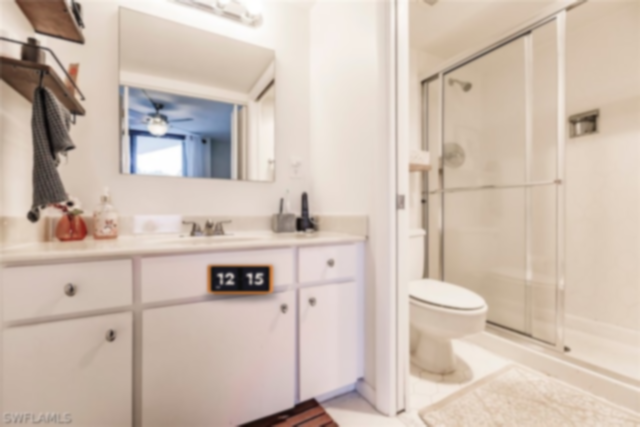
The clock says 12:15
